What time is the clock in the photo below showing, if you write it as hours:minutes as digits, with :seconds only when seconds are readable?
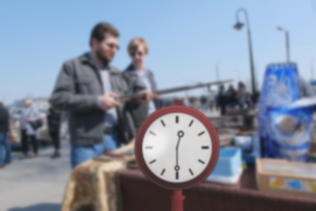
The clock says 12:30
